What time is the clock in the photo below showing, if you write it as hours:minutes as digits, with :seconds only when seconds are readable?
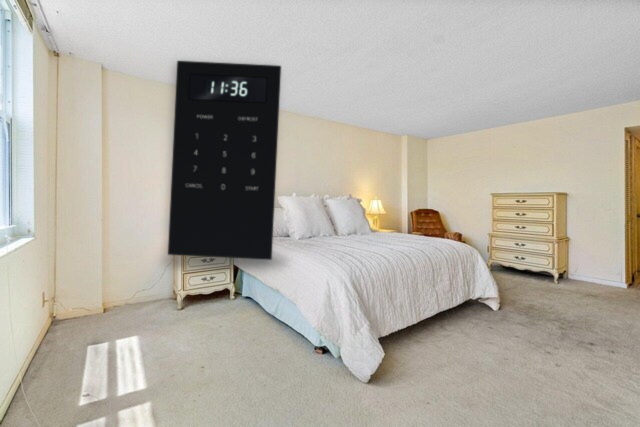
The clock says 11:36
